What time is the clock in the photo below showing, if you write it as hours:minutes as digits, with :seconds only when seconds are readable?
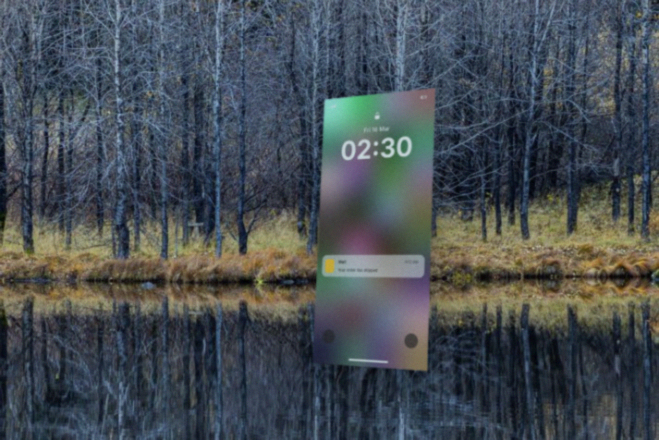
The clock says 2:30
